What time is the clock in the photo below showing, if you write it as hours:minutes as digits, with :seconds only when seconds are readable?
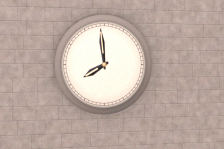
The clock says 7:59
